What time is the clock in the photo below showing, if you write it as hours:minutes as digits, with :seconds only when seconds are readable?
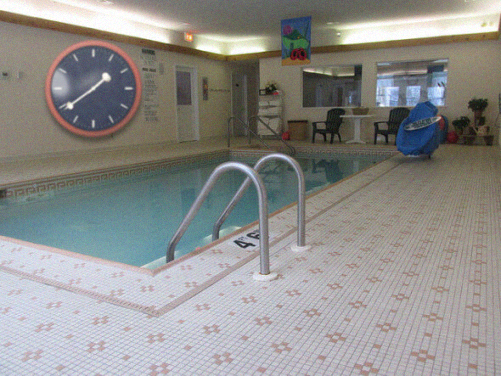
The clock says 1:39
